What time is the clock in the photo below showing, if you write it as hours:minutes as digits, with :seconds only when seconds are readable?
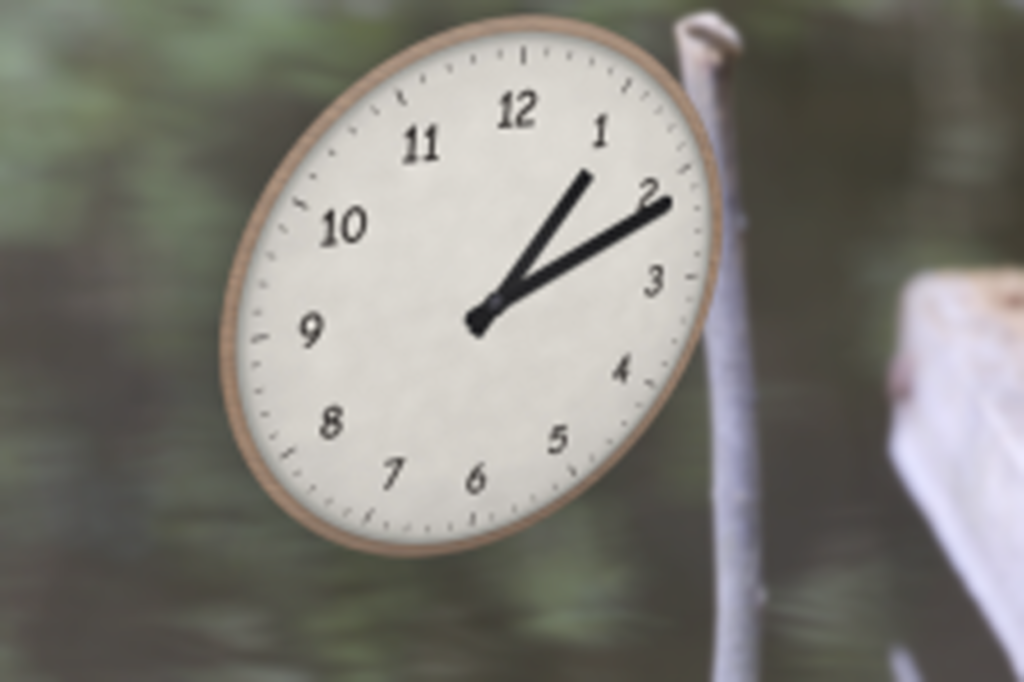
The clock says 1:11
